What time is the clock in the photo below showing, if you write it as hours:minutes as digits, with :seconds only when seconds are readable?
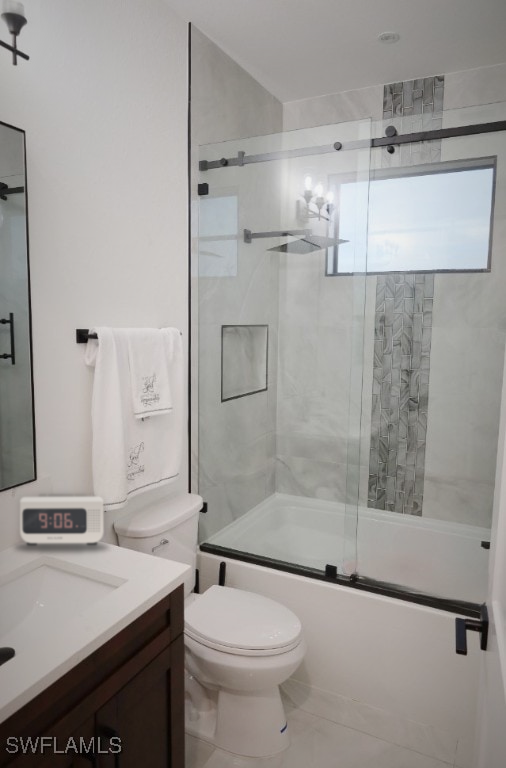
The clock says 9:06
